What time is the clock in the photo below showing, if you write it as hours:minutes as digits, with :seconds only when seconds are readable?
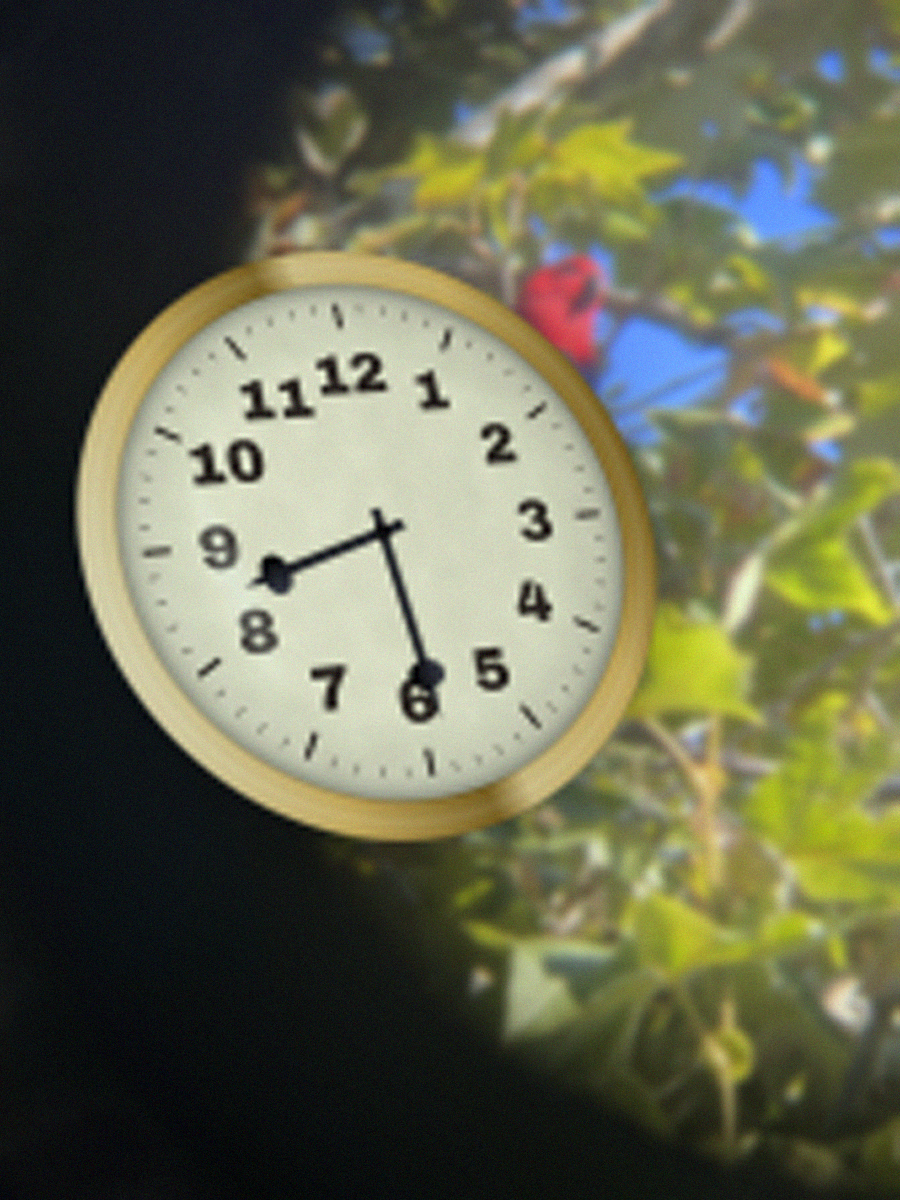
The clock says 8:29
